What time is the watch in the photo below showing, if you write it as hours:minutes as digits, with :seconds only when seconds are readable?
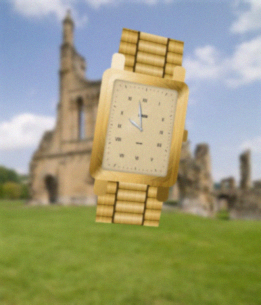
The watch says 9:58
